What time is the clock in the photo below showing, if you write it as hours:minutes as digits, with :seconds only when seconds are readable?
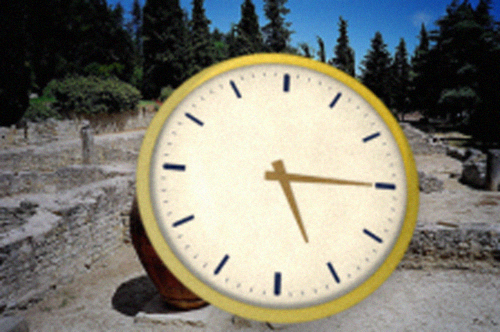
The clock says 5:15
